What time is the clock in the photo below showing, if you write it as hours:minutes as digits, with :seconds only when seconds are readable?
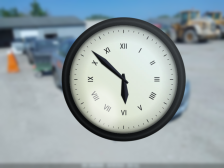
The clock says 5:52
